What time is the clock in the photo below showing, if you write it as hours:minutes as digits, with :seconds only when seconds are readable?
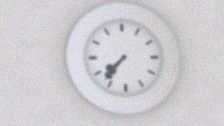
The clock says 7:37
